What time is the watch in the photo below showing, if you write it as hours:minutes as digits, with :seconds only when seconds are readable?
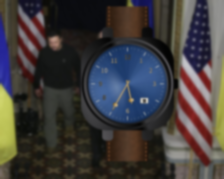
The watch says 5:35
